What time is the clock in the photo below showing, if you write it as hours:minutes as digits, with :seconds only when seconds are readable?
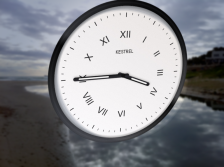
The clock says 3:45
